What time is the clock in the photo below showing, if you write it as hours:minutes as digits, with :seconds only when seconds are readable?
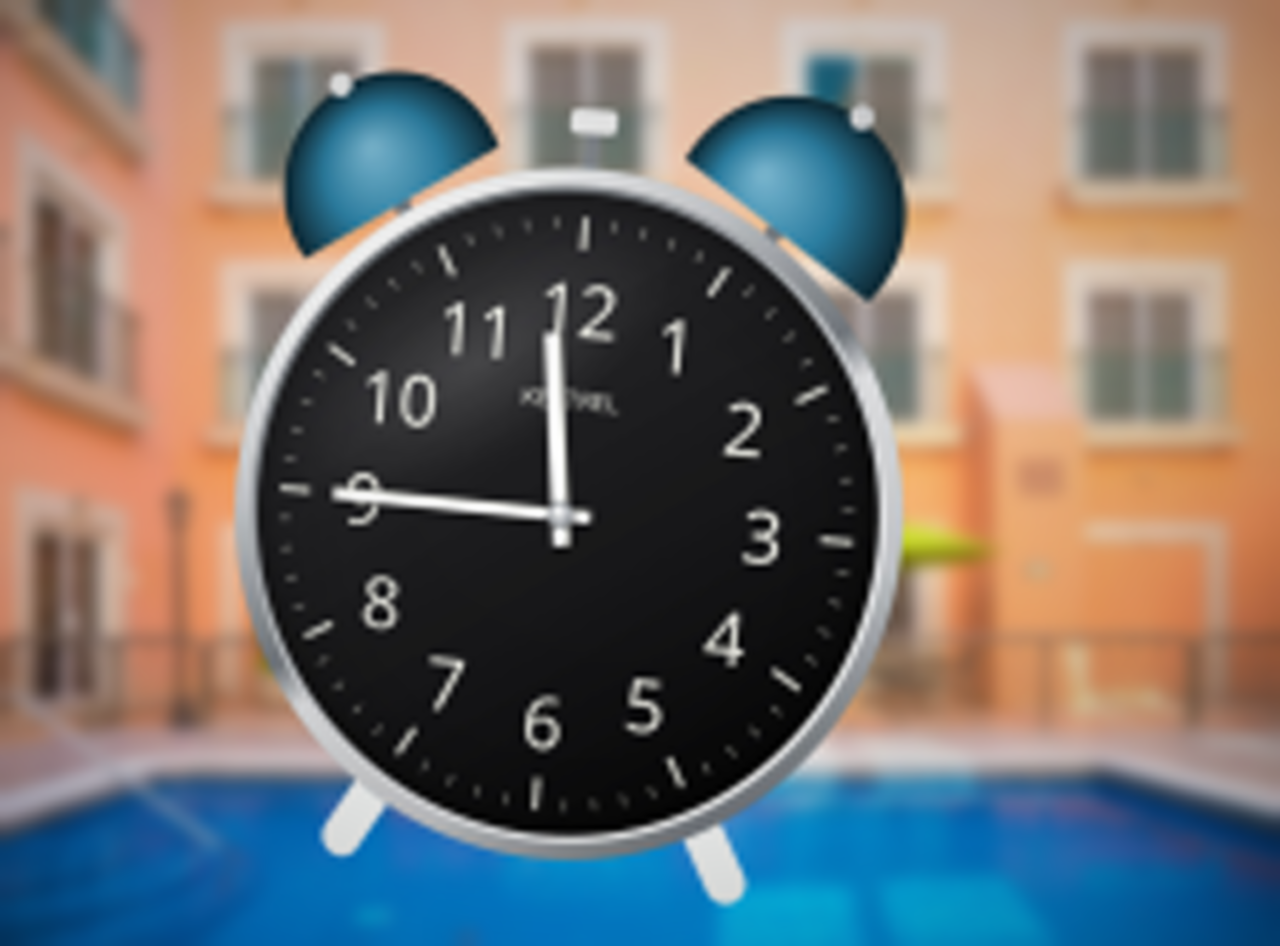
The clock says 11:45
